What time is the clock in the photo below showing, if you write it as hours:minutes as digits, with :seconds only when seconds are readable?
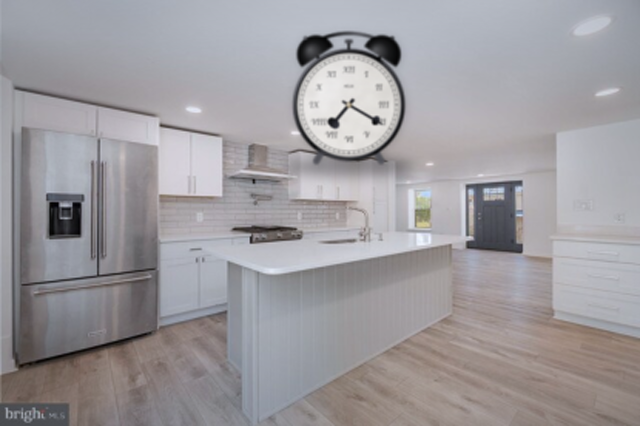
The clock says 7:20
